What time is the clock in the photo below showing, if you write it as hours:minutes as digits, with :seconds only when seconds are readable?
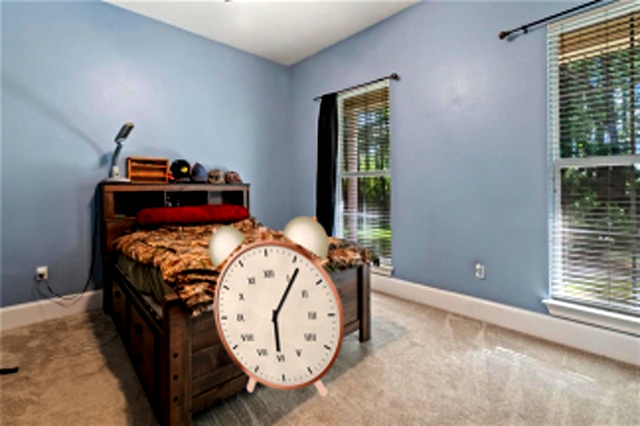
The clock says 6:06
